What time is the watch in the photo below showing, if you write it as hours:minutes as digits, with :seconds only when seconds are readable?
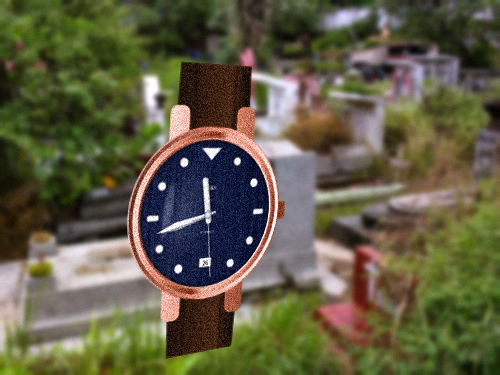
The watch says 11:42:29
